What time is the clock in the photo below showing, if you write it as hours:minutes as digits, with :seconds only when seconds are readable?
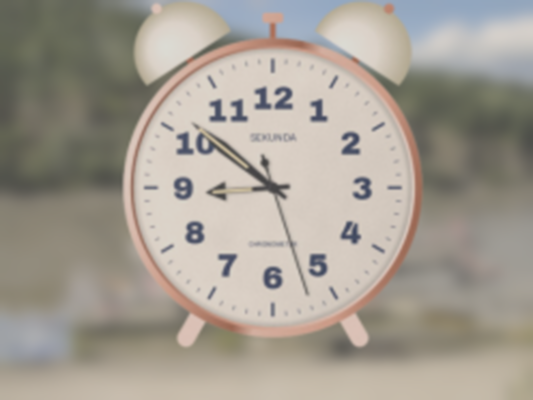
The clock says 8:51:27
